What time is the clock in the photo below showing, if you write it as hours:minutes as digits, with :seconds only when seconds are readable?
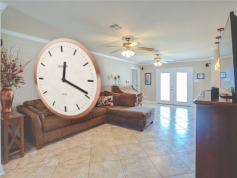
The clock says 12:19
